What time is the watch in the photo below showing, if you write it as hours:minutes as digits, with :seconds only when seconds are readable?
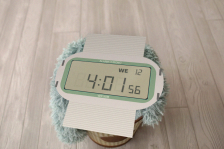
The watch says 4:01:56
